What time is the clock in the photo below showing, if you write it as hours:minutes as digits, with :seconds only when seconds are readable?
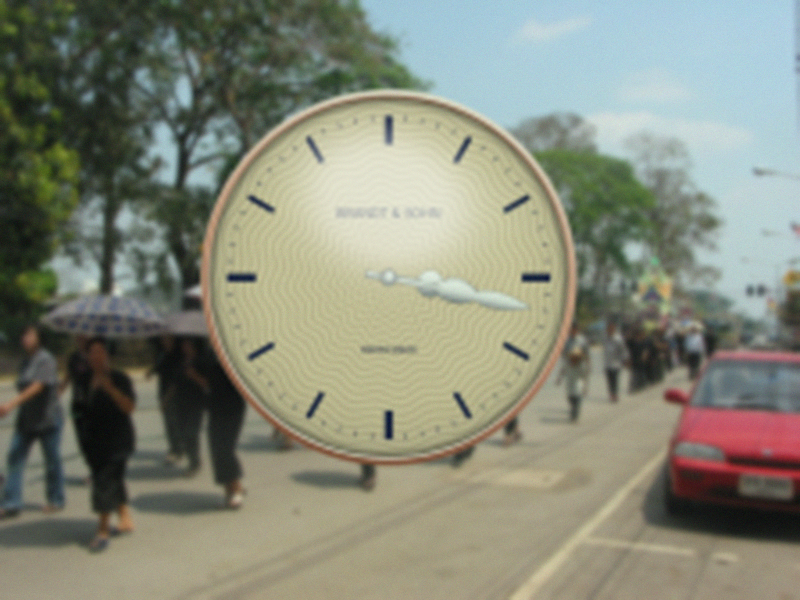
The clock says 3:17
